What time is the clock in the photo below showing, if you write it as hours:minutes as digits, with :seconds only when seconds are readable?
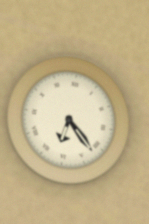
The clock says 6:22
